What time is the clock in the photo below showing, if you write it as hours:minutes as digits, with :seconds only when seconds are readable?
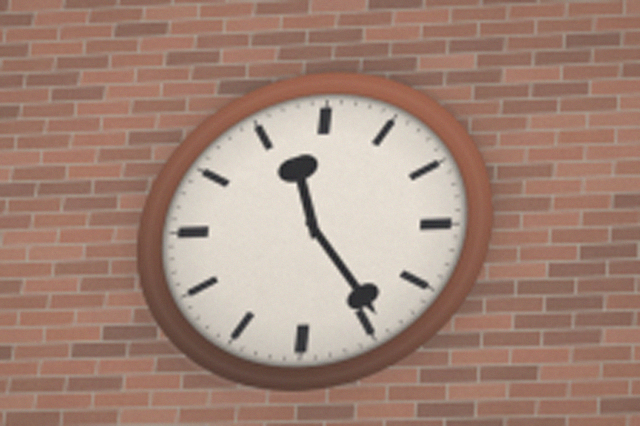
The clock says 11:24
